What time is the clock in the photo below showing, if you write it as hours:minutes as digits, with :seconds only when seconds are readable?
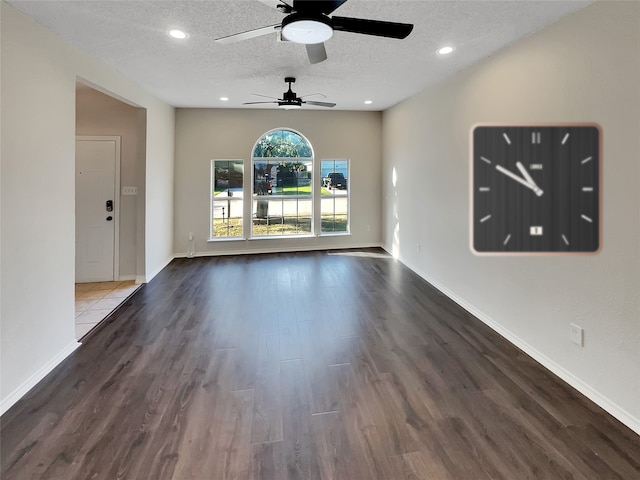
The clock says 10:50
